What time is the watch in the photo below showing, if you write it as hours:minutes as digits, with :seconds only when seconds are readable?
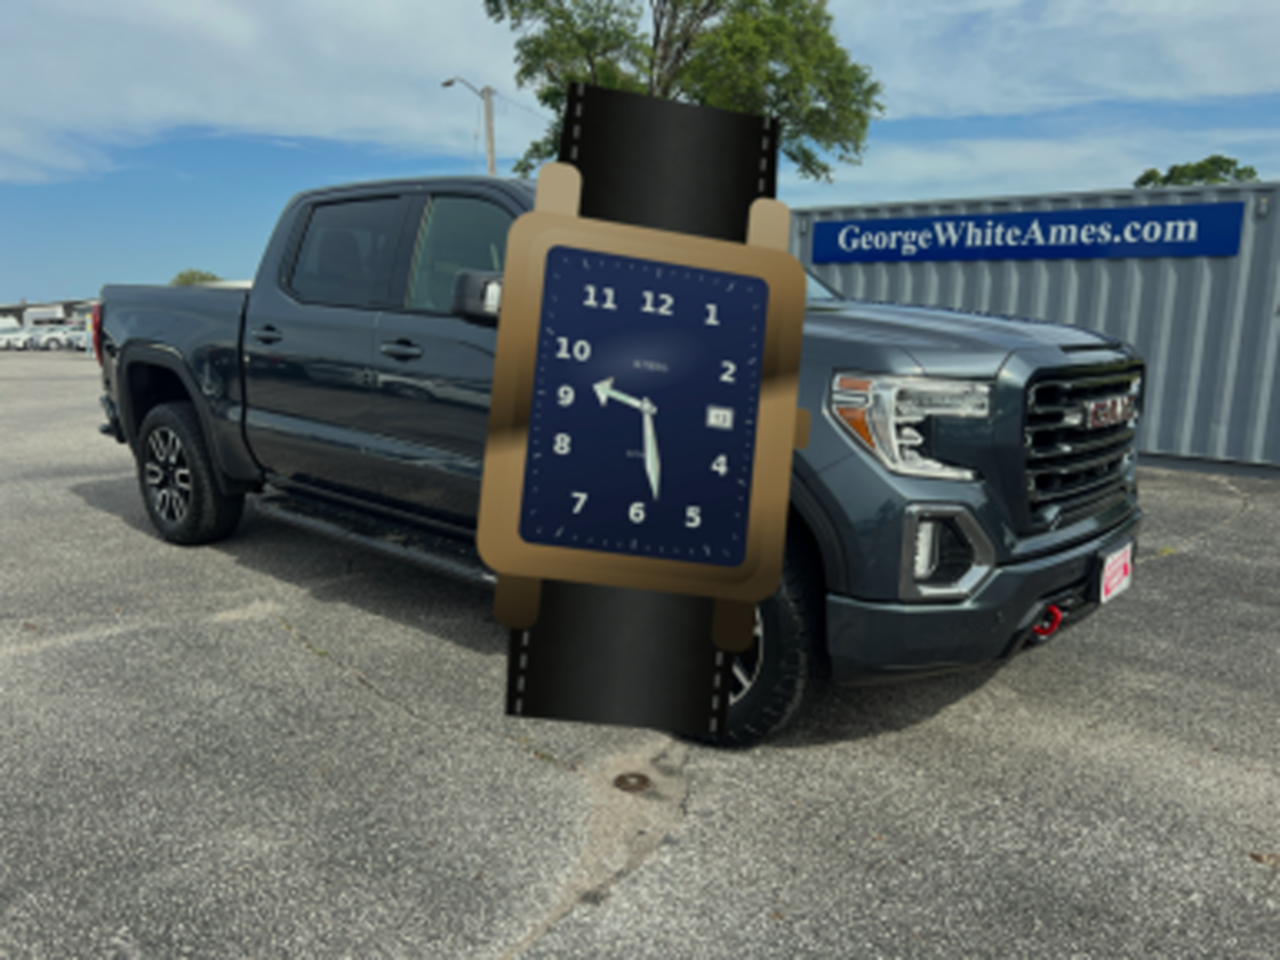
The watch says 9:28
